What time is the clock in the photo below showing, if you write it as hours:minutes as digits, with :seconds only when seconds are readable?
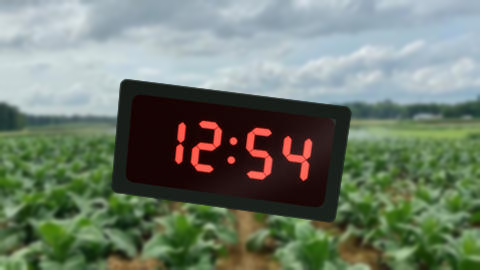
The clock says 12:54
